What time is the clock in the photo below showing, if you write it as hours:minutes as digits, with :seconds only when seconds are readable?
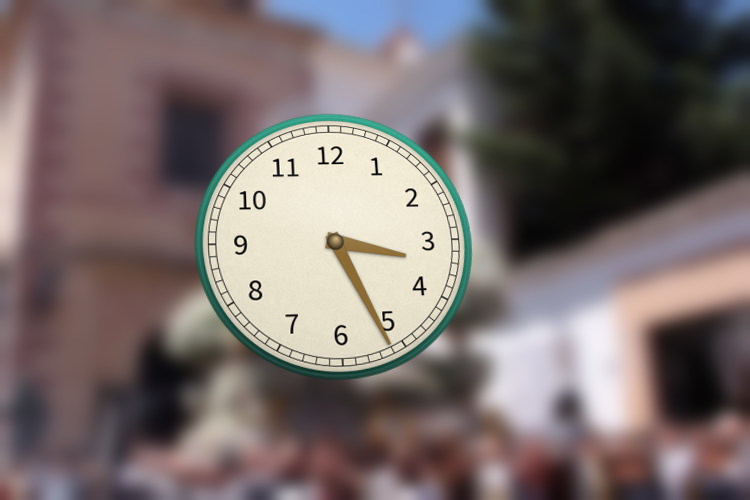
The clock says 3:26
